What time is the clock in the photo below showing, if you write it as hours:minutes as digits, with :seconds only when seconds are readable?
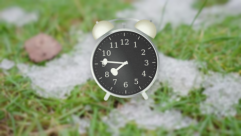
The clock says 7:46
